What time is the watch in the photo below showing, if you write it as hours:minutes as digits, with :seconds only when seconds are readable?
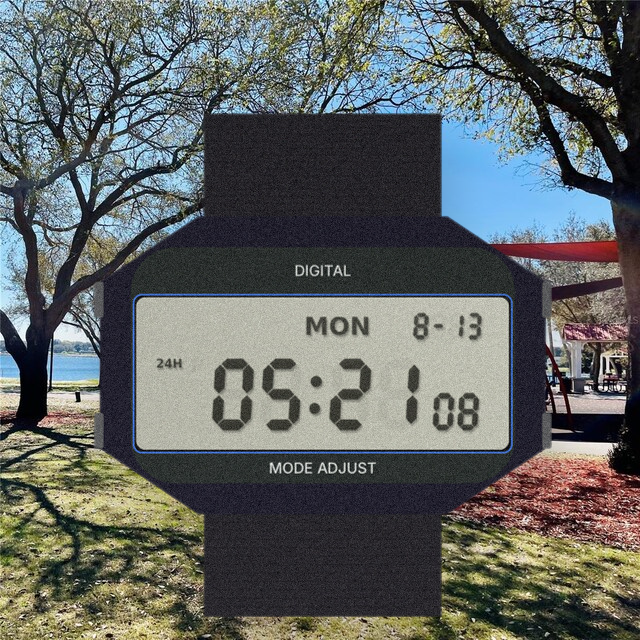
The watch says 5:21:08
